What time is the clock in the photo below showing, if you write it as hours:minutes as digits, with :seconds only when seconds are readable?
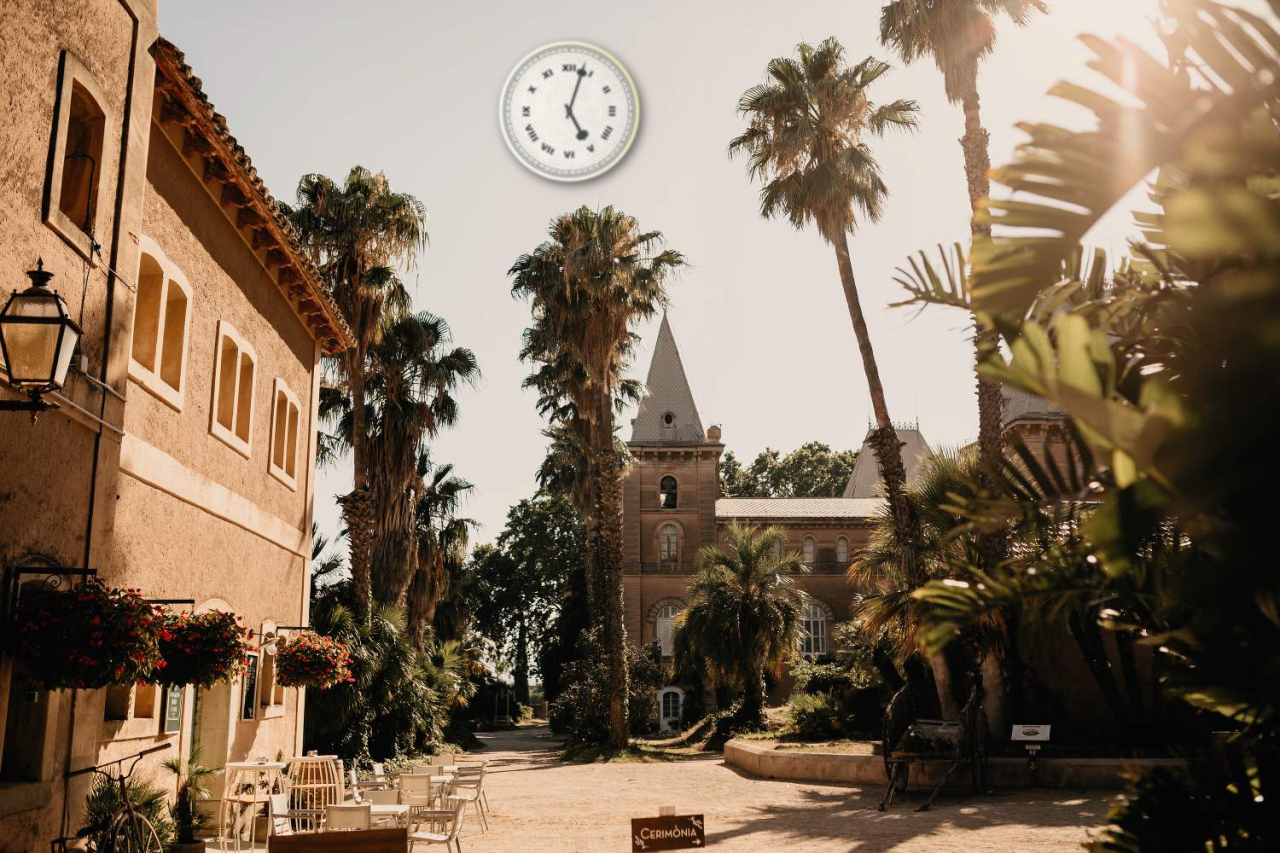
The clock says 5:03
